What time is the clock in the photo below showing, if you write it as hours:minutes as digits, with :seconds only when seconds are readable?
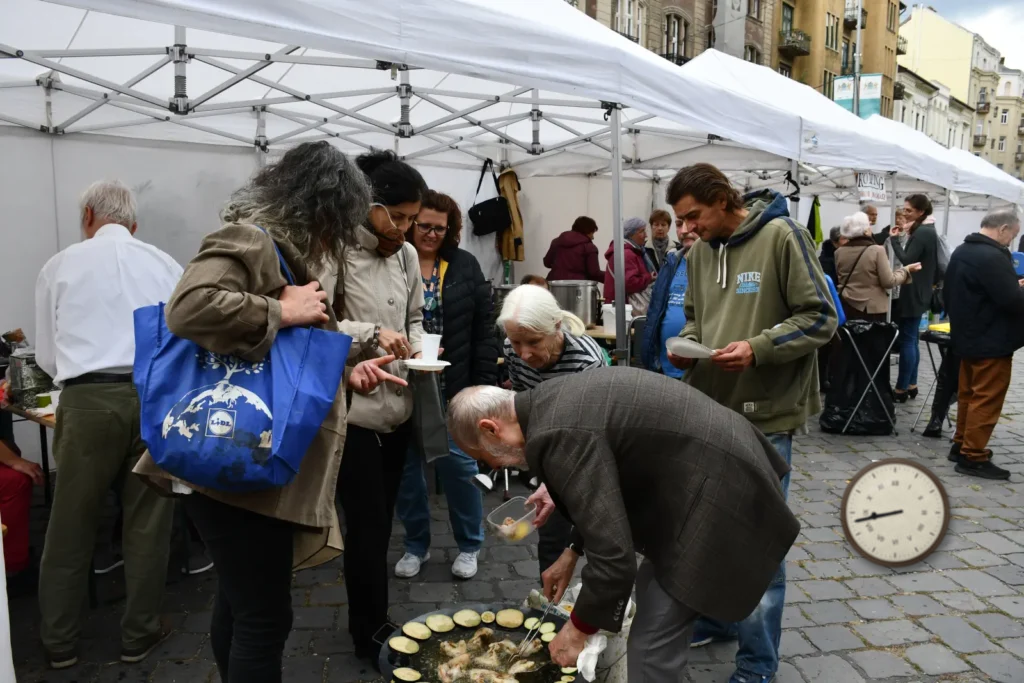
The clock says 8:43
